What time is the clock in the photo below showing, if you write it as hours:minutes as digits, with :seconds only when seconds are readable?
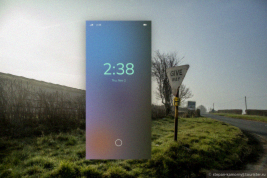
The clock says 2:38
